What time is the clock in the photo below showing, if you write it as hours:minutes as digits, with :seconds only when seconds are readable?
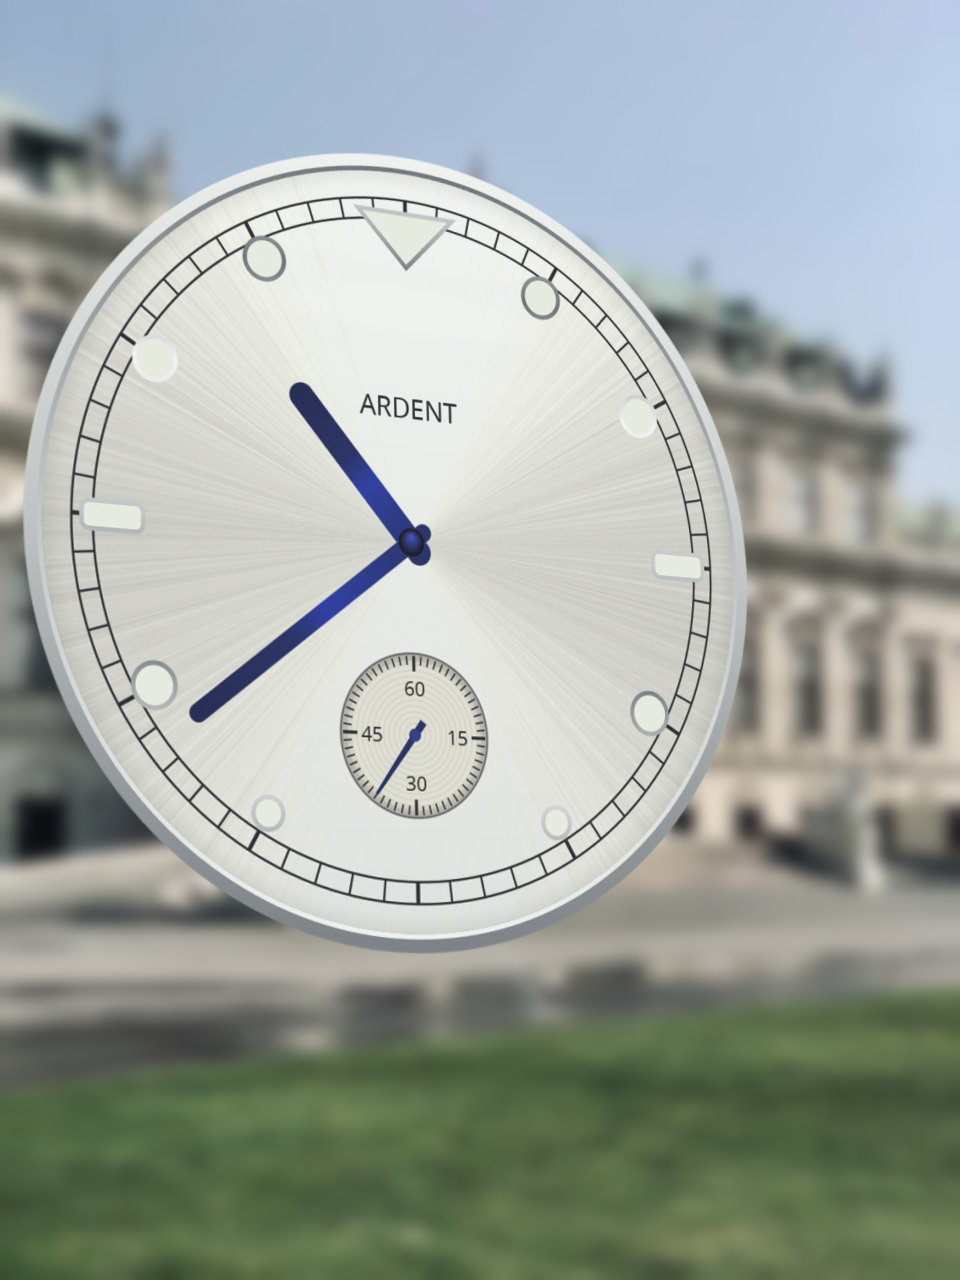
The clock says 10:38:36
